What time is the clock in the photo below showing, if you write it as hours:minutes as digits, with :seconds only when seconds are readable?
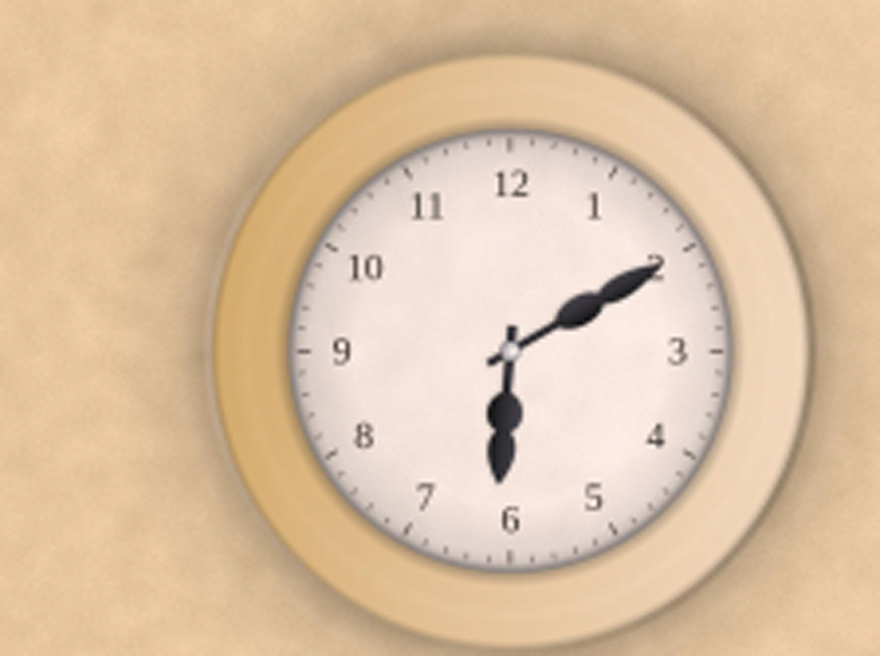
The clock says 6:10
